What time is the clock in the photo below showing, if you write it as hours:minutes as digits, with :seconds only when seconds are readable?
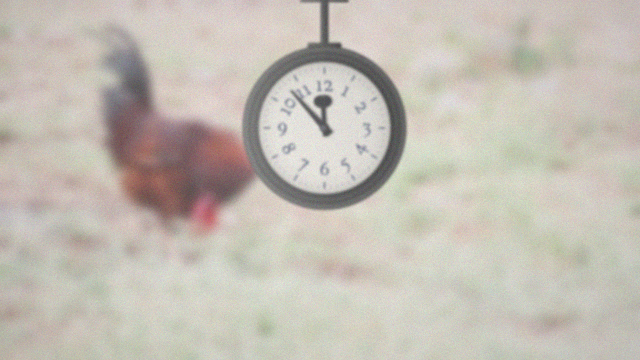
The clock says 11:53
